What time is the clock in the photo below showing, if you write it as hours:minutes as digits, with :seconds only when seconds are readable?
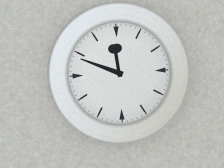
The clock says 11:49
